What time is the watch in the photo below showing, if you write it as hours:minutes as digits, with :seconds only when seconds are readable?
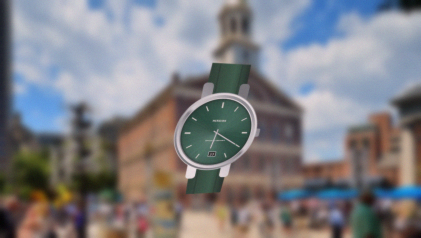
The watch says 6:20
